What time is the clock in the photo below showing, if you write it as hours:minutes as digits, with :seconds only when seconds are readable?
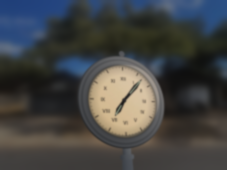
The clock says 7:07
